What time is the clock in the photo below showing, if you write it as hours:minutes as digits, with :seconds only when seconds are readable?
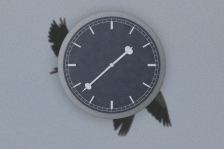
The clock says 1:38
